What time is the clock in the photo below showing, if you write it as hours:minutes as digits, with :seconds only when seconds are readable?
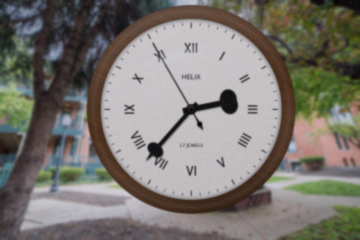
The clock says 2:36:55
